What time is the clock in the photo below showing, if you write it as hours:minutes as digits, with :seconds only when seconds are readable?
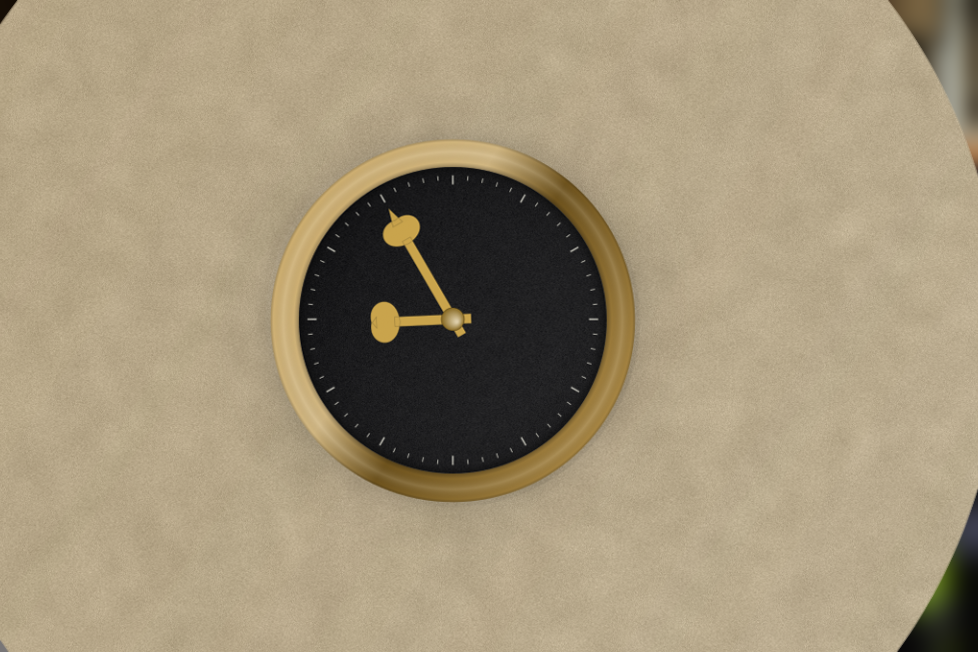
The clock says 8:55
